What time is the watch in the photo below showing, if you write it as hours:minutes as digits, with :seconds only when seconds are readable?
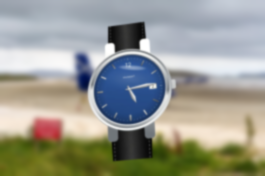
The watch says 5:14
